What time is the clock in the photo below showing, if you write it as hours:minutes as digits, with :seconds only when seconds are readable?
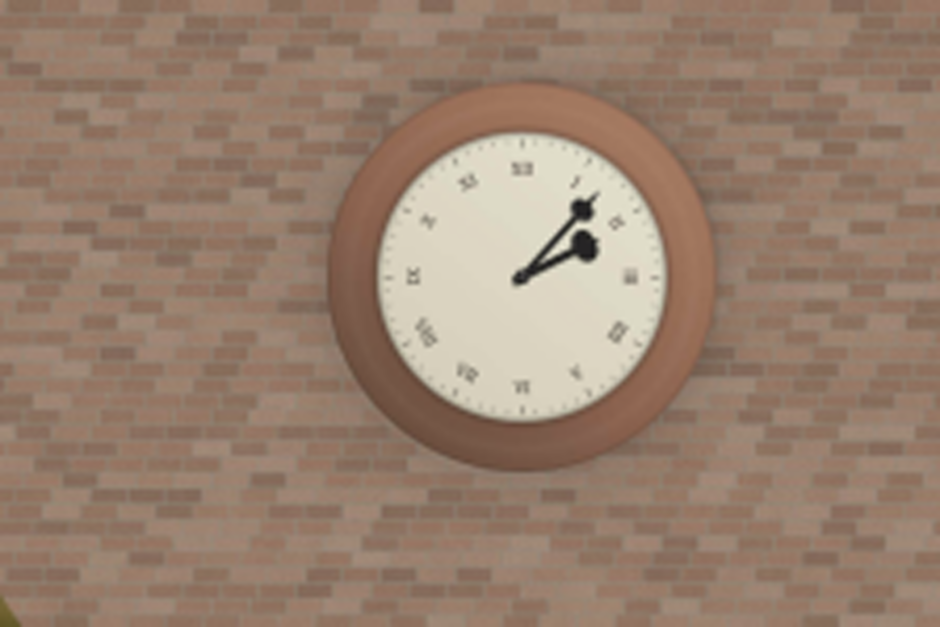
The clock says 2:07
